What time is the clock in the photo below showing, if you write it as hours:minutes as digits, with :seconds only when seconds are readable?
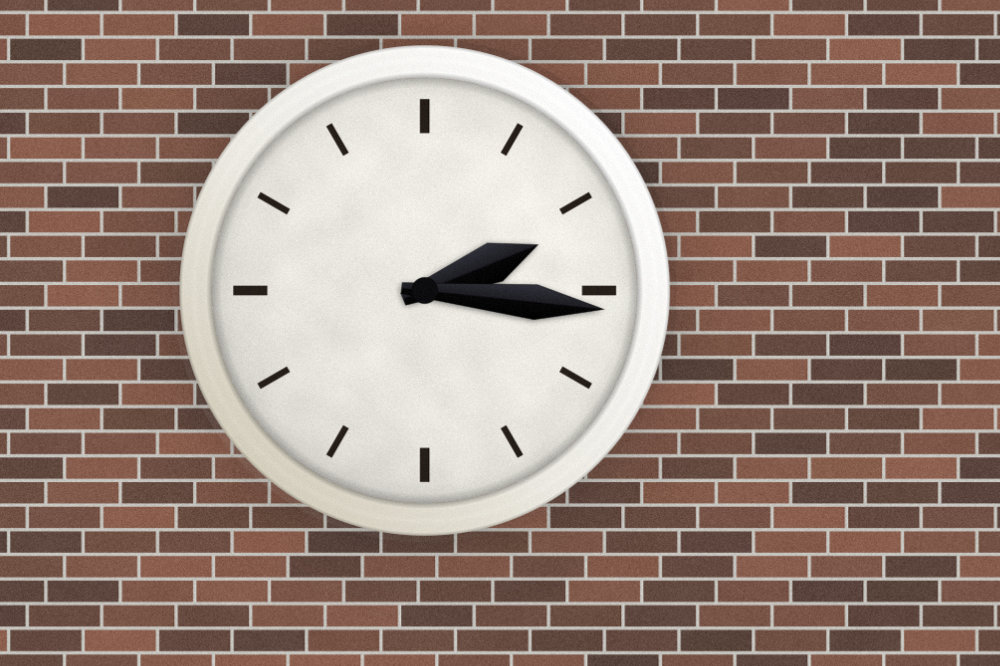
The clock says 2:16
